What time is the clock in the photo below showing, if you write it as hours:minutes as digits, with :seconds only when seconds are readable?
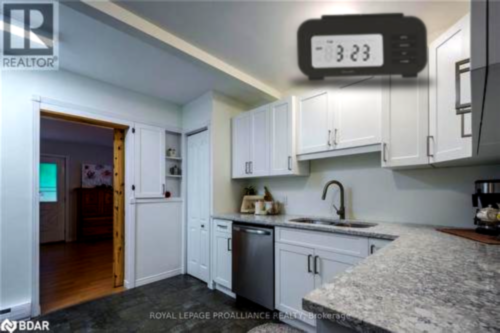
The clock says 3:23
